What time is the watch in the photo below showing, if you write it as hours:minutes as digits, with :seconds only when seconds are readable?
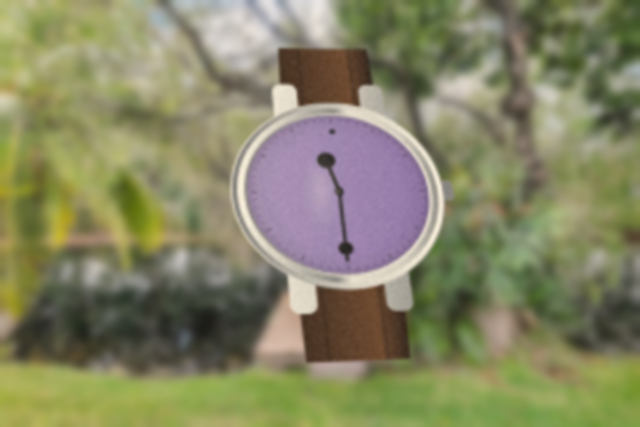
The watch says 11:30
